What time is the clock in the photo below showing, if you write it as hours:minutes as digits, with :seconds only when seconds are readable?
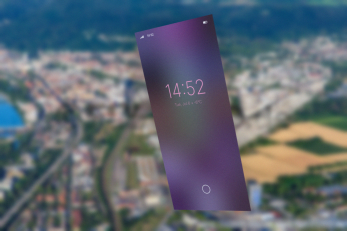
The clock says 14:52
